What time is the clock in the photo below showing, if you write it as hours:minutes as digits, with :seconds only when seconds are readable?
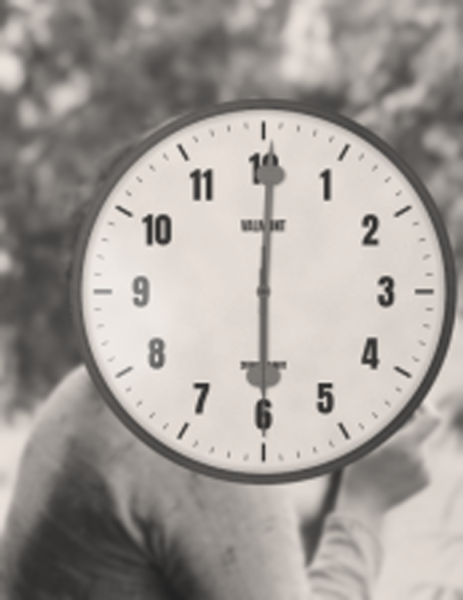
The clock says 6:00:30
